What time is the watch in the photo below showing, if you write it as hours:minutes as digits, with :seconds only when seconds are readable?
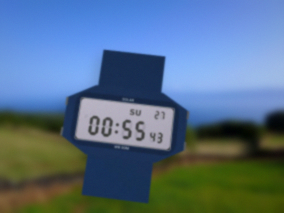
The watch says 0:55:43
